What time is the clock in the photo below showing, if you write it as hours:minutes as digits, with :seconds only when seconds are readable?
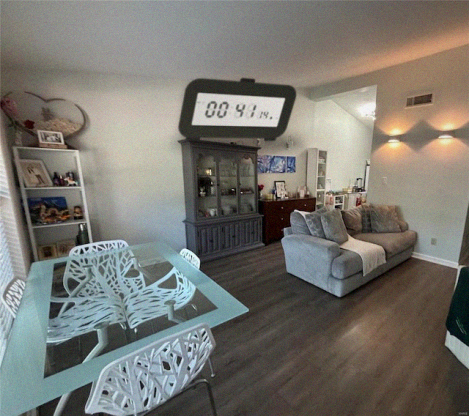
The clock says 0:41:14
